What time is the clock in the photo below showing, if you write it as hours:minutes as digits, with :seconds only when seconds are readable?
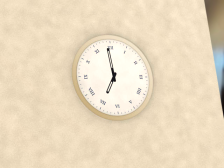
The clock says 6:59
